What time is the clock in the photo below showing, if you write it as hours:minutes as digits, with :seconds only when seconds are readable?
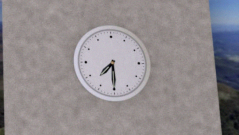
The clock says 7:30
